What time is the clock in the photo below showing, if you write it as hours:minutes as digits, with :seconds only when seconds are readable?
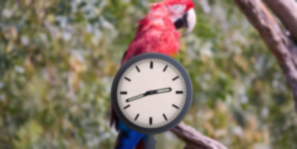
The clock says 2:42
